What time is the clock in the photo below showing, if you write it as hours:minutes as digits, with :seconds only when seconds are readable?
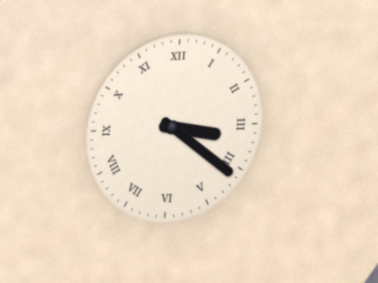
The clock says 3:21
